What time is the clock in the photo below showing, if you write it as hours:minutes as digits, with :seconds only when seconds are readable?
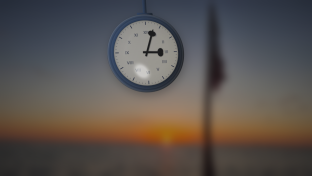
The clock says 3:03
